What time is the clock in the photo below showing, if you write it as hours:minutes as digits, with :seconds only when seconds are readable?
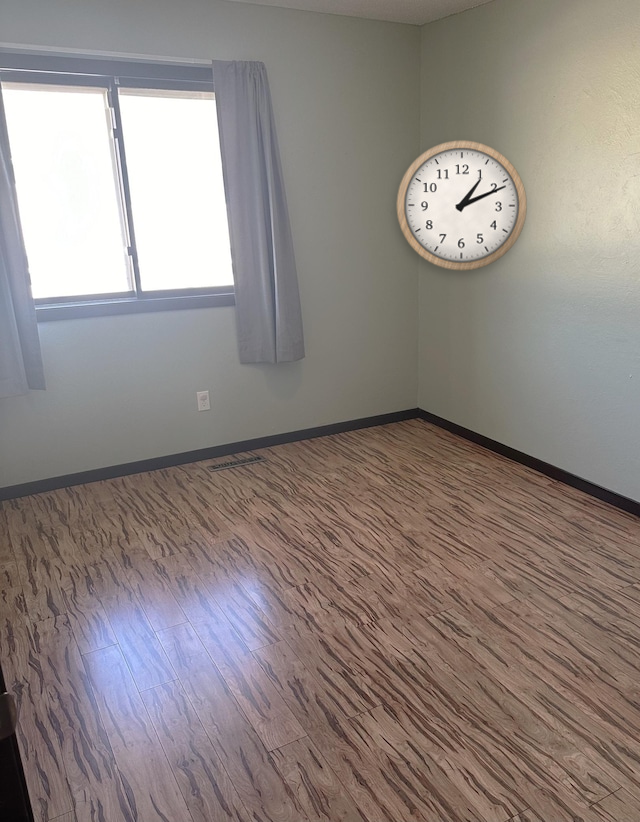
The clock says 1:11
